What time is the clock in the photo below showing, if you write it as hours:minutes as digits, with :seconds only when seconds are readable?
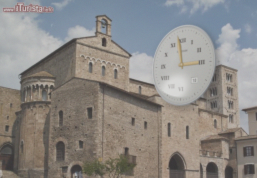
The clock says 2:58
